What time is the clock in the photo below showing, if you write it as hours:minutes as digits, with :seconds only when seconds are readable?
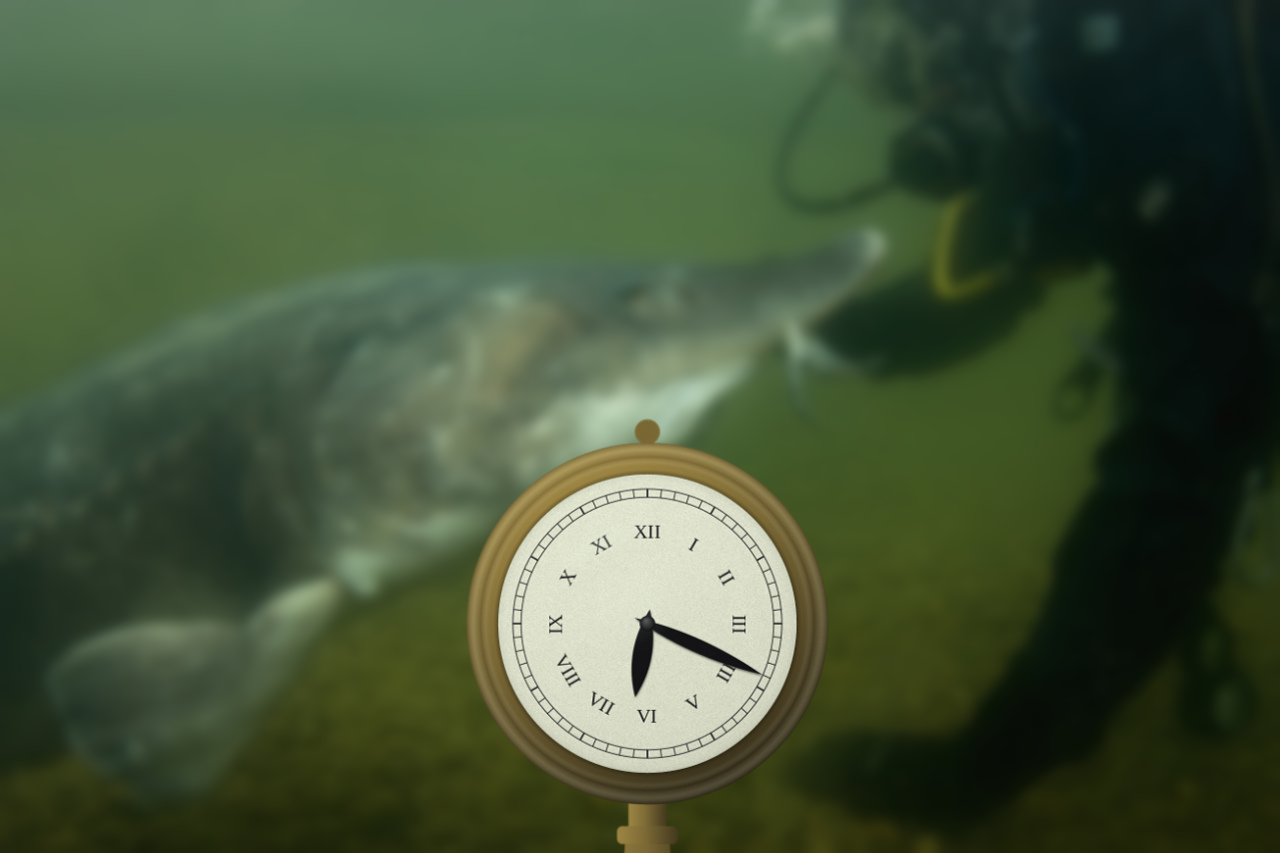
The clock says 6:19
